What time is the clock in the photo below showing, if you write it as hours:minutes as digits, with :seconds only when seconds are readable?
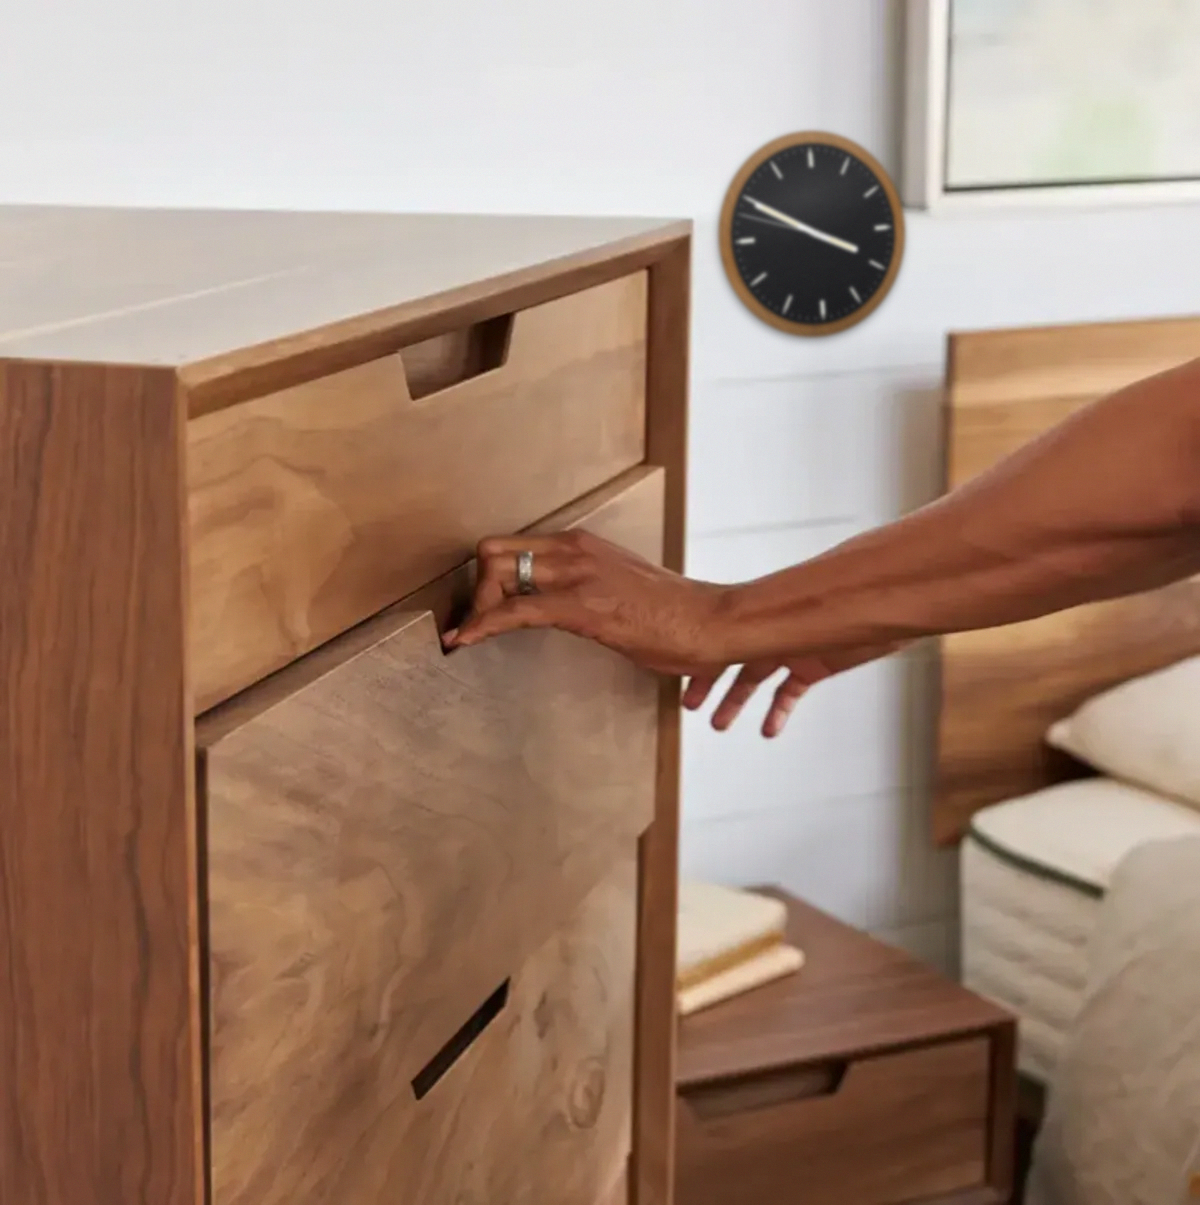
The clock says 3:49:48
